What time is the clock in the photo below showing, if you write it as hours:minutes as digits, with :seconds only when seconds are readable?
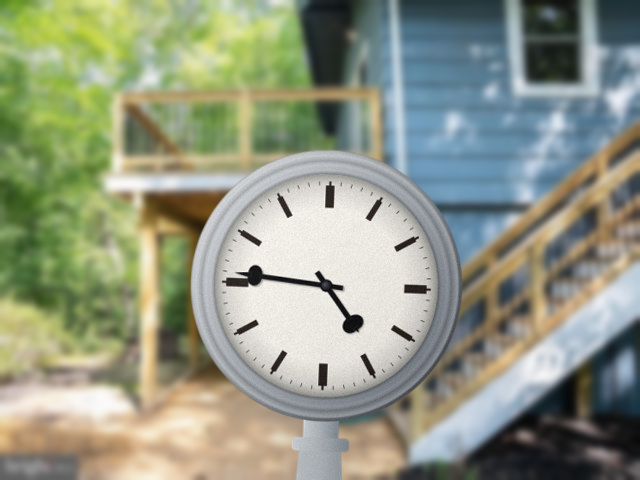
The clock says 4:46
